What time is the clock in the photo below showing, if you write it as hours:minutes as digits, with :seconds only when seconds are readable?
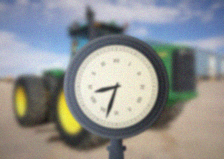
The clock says 8:33
